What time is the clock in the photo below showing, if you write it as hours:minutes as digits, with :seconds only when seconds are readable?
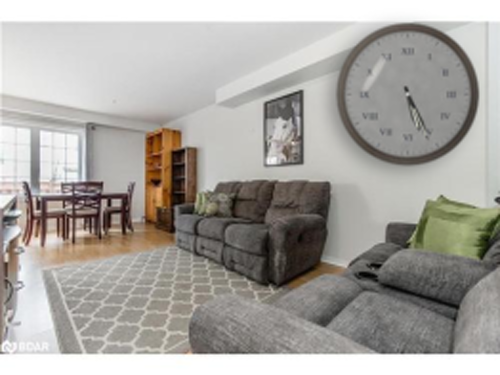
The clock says 5:26
